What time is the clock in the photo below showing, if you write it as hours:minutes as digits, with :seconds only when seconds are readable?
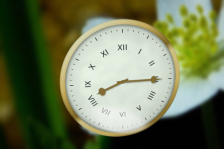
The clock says 8:15
